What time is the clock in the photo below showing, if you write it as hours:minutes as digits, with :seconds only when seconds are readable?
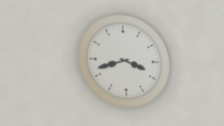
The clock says 3:42
